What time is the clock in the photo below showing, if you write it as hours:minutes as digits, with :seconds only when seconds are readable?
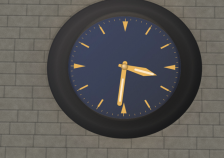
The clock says 3:31
